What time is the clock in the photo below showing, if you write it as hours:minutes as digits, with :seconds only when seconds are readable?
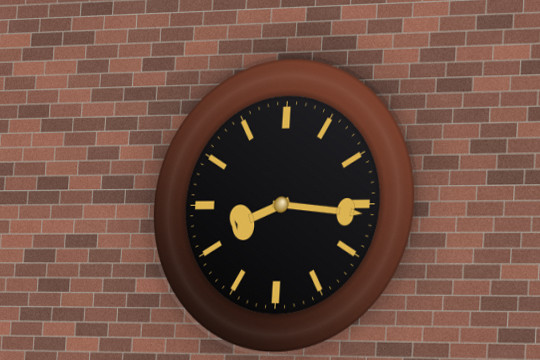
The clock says 8:16
